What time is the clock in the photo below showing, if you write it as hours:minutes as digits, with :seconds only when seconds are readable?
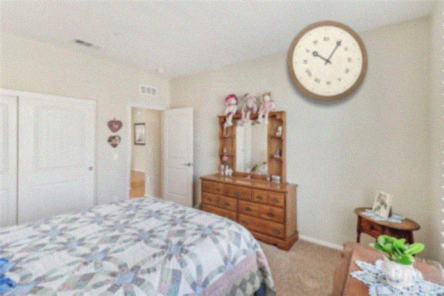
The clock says 10:06
